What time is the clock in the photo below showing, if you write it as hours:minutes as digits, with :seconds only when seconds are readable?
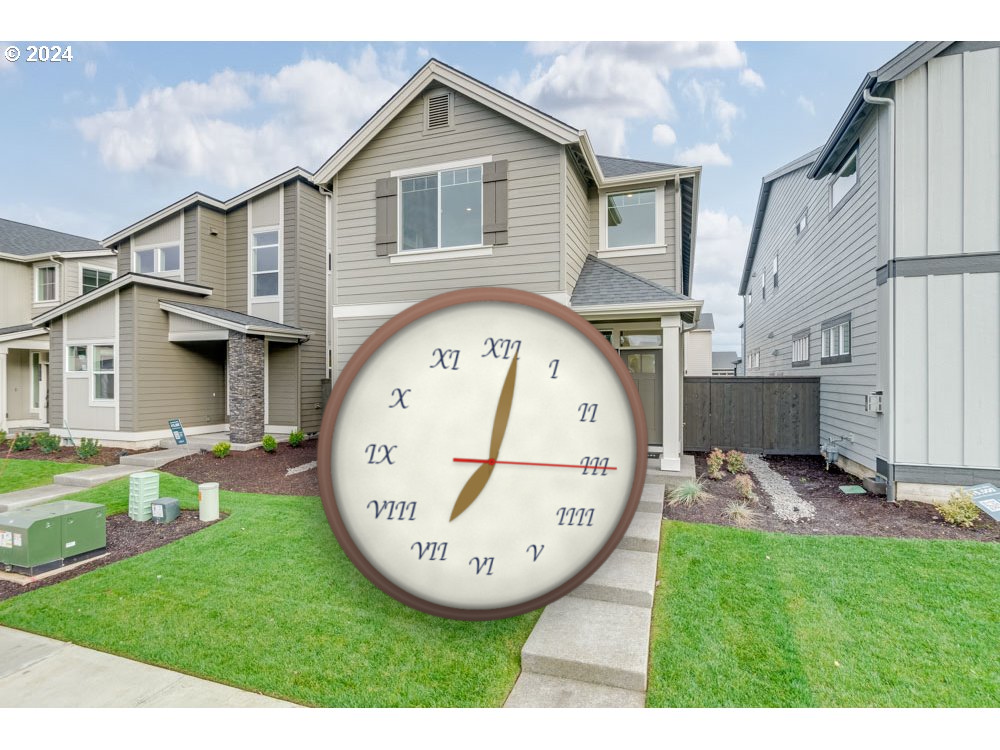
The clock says 7:01:15
